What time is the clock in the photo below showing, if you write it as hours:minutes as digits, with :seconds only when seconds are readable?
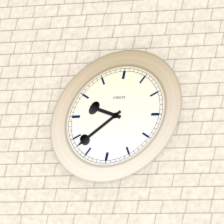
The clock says 9:38
